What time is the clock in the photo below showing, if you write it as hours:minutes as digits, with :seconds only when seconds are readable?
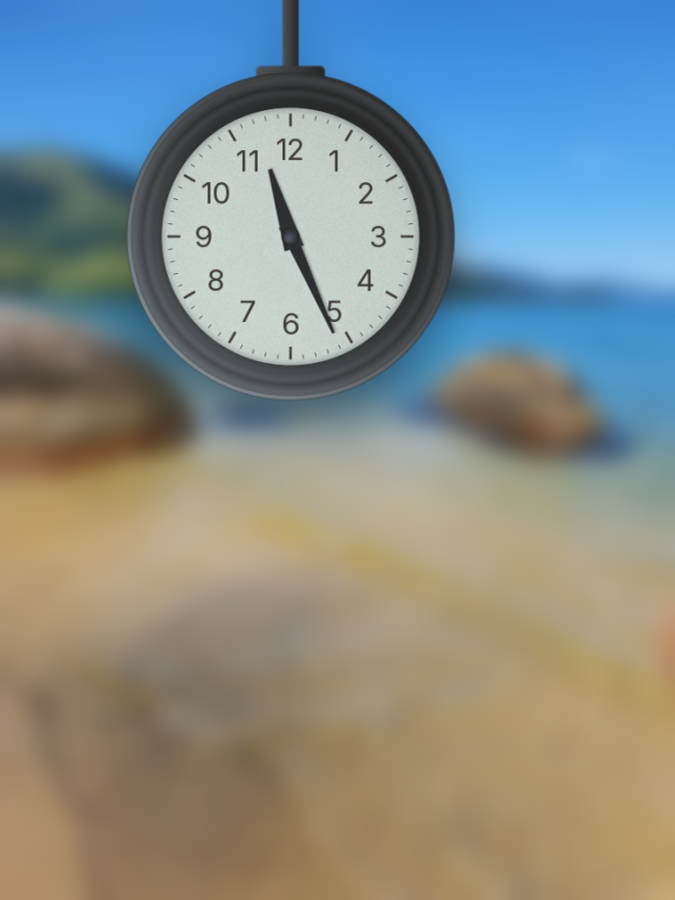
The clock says 11:26
